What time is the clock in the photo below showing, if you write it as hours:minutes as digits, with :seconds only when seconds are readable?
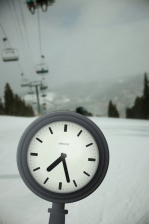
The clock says 7:27
